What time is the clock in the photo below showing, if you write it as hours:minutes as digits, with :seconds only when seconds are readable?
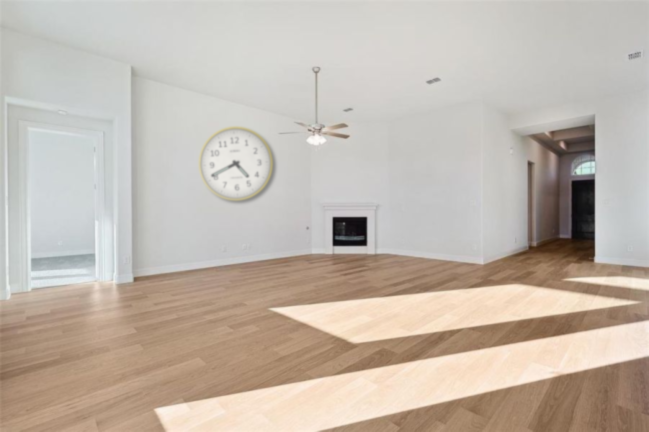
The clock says 4:41
